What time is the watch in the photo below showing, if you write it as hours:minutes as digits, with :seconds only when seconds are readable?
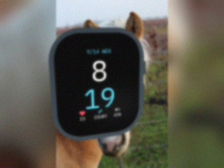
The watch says 8:19
